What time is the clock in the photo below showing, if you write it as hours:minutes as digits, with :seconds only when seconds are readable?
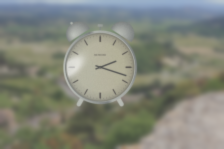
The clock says 2:18
